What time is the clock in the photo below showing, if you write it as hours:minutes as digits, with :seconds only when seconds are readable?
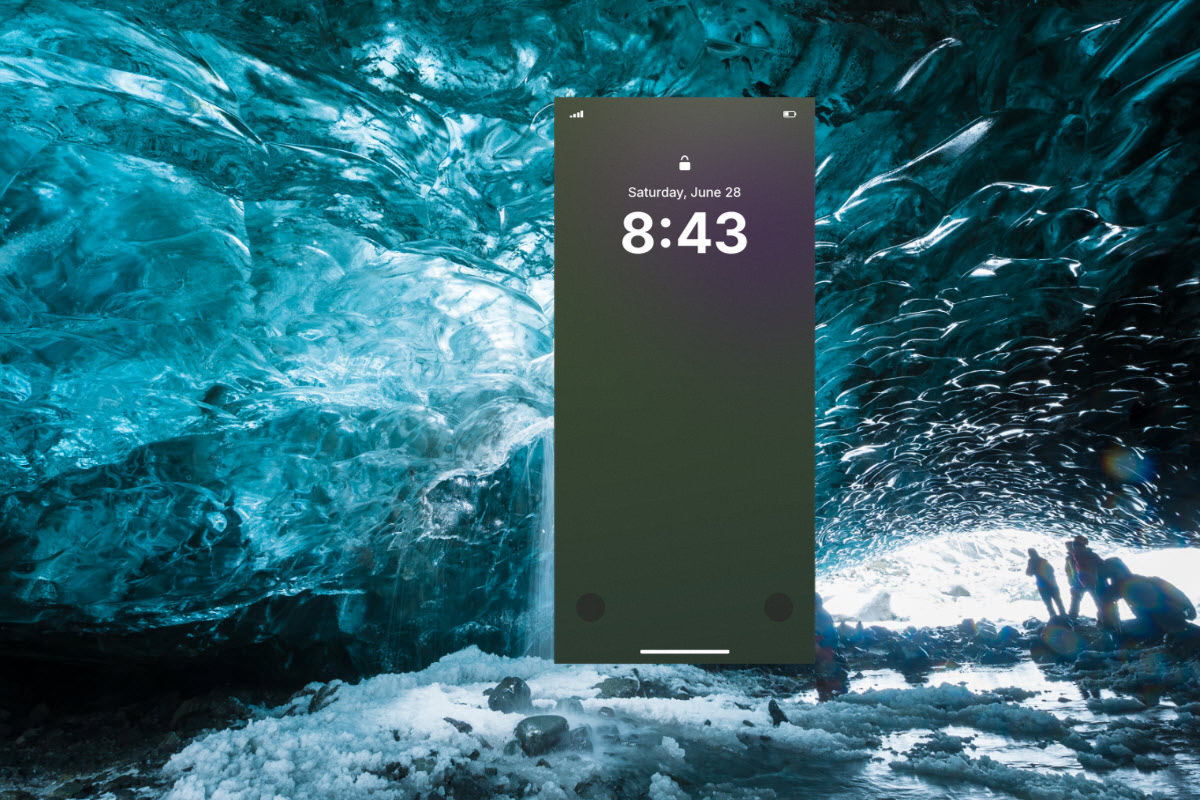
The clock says 8:43
